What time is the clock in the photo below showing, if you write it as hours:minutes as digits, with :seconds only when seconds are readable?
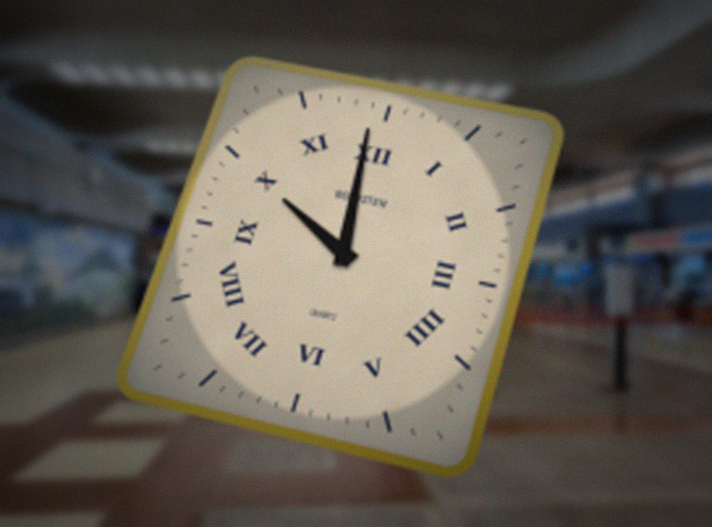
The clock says 9:59
